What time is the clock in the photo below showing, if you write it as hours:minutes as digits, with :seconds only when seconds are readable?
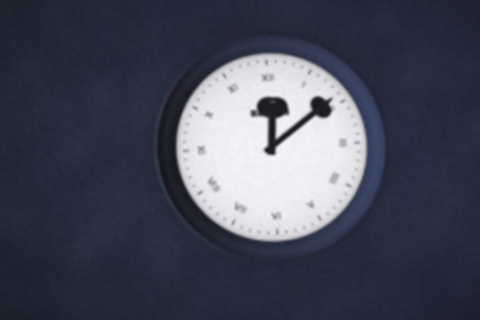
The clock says 12:09
